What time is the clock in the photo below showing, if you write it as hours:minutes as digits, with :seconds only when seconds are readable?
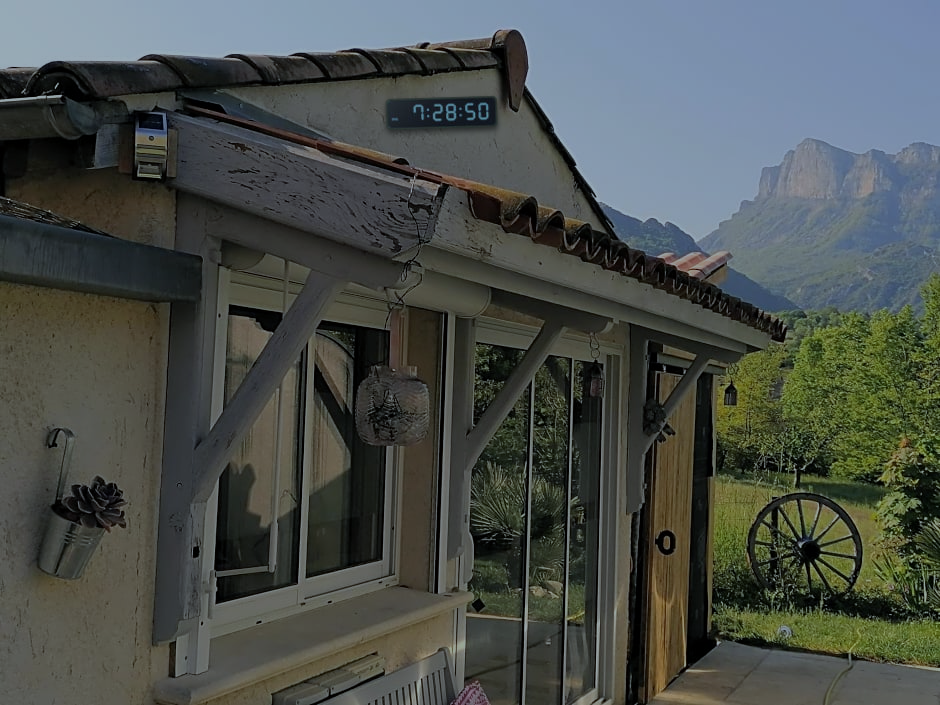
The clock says 7:28:50
